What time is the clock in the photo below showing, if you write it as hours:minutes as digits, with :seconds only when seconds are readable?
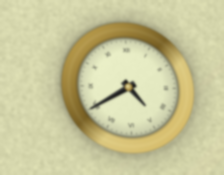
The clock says 4:40
